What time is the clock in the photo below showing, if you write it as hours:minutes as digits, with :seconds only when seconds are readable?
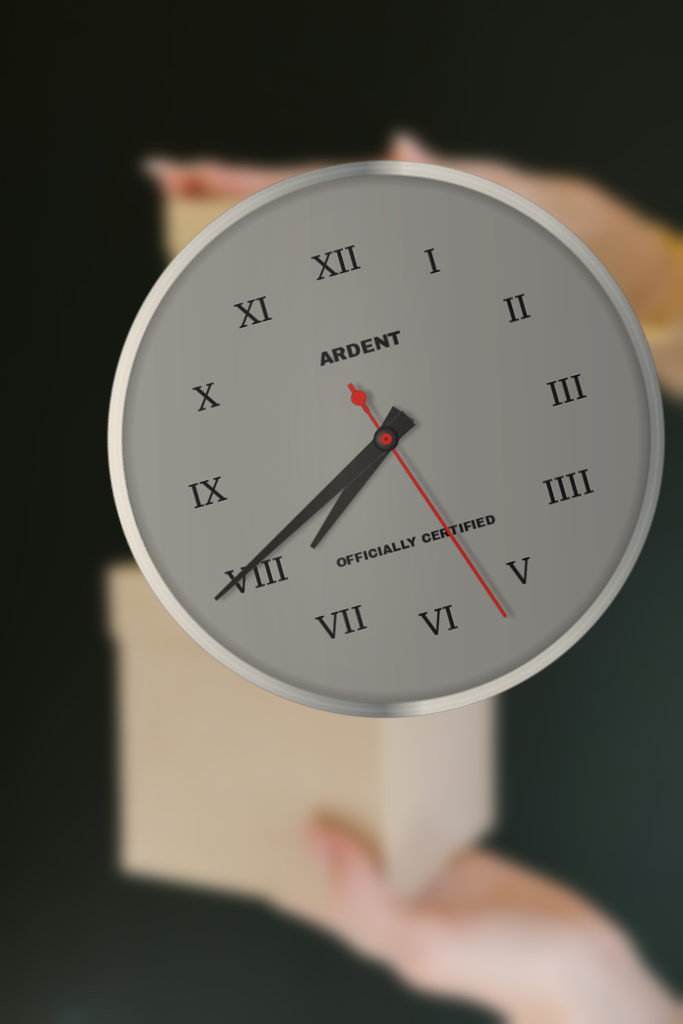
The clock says 7:40:27
